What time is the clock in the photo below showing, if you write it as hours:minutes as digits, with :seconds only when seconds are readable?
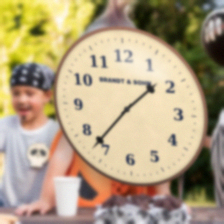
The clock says 1:37
